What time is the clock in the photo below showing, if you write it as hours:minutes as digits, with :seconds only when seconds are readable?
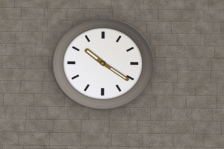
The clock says 10:21
